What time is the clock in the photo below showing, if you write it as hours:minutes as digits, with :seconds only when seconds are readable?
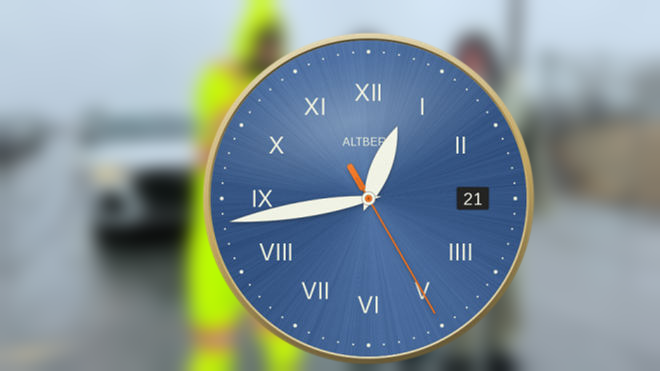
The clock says 12:43:25
